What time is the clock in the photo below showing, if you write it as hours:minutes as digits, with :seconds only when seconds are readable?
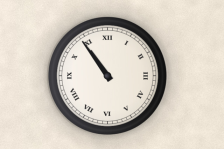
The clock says 10:54
